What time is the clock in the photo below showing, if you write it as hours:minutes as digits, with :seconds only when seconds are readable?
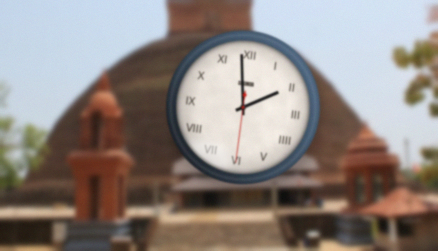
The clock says 1:58:30
